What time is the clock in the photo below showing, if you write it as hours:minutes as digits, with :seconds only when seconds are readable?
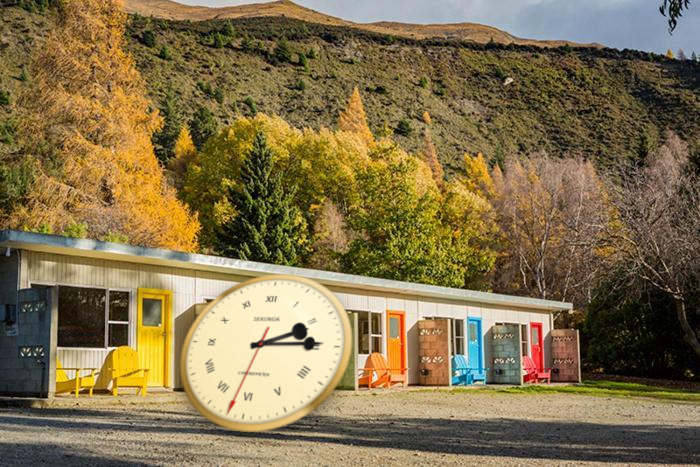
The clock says 2:14:32
